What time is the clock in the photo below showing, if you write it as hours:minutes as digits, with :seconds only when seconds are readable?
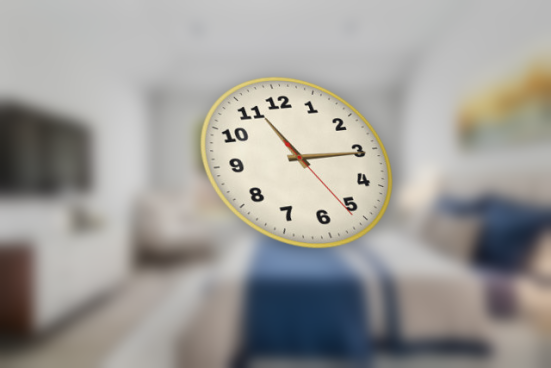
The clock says 11:15:26
